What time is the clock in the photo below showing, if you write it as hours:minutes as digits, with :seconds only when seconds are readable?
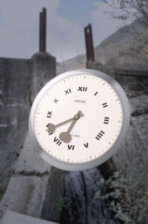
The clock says 6:40
